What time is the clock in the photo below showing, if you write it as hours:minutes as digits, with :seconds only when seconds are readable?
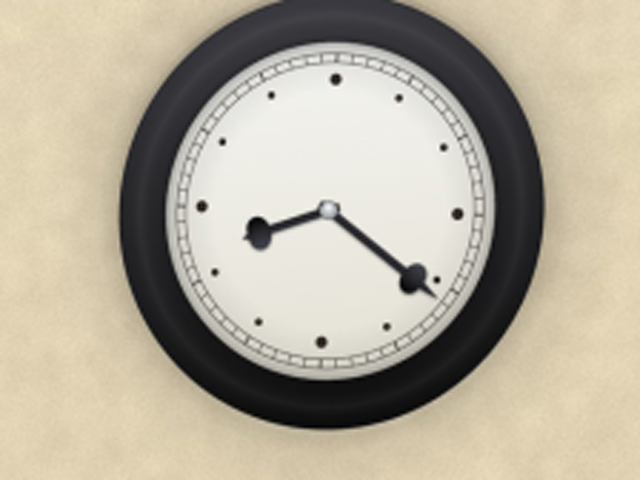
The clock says 8:21
